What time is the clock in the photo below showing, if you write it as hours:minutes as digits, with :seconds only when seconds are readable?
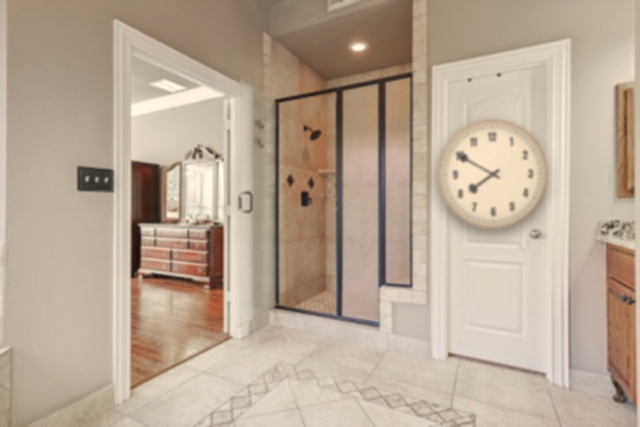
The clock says 7:50
